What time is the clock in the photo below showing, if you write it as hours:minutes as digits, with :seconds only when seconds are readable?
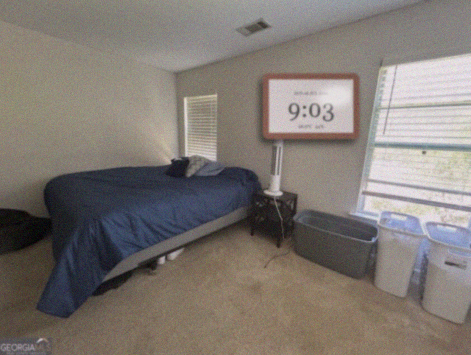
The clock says 9:03
